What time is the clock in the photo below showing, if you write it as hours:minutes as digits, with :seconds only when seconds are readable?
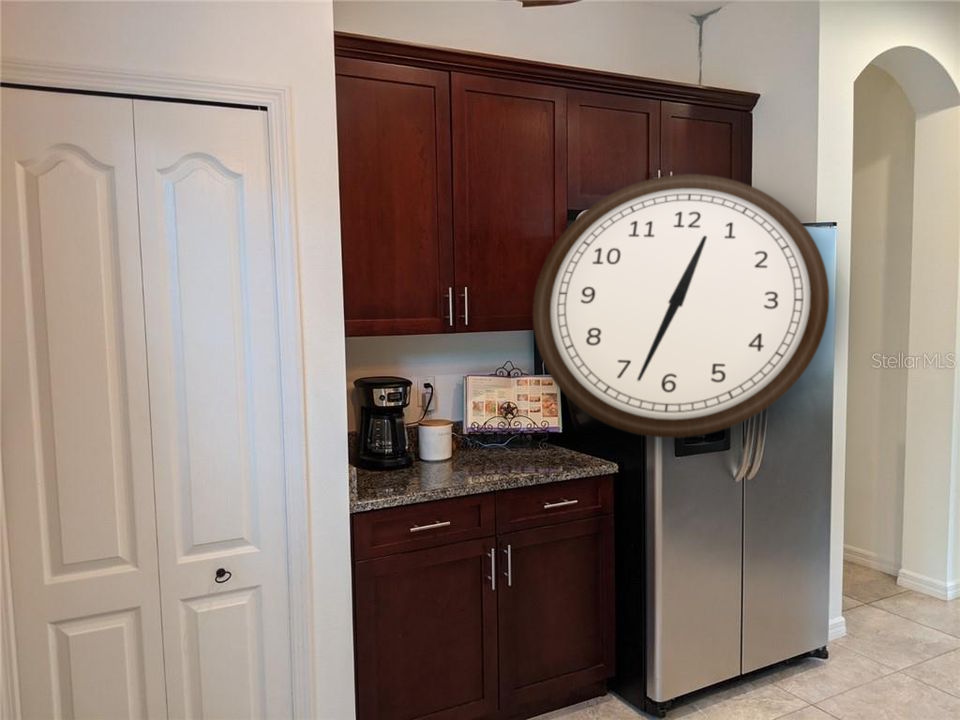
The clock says 12:33
